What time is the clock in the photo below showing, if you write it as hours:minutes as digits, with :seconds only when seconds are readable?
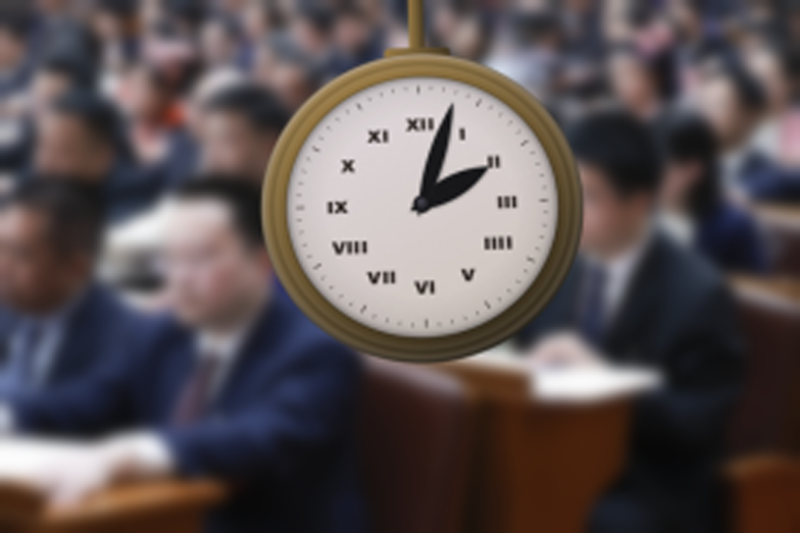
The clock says 2:03
